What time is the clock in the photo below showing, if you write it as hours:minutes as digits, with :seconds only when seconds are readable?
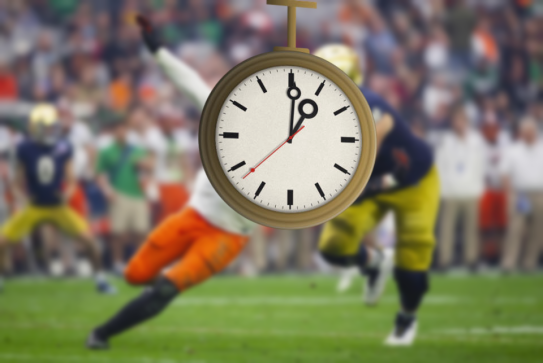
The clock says 1:00:38
